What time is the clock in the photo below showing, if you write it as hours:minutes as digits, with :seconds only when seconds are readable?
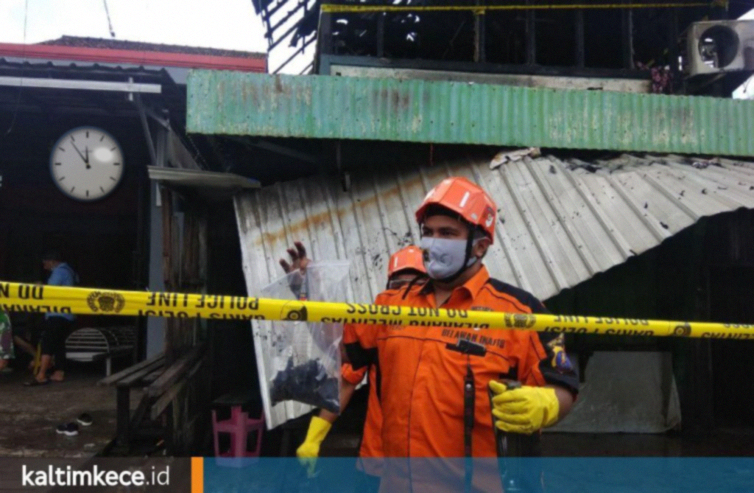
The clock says 11:54
